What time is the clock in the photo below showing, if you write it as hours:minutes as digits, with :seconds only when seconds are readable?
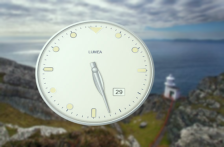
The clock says 5:27
